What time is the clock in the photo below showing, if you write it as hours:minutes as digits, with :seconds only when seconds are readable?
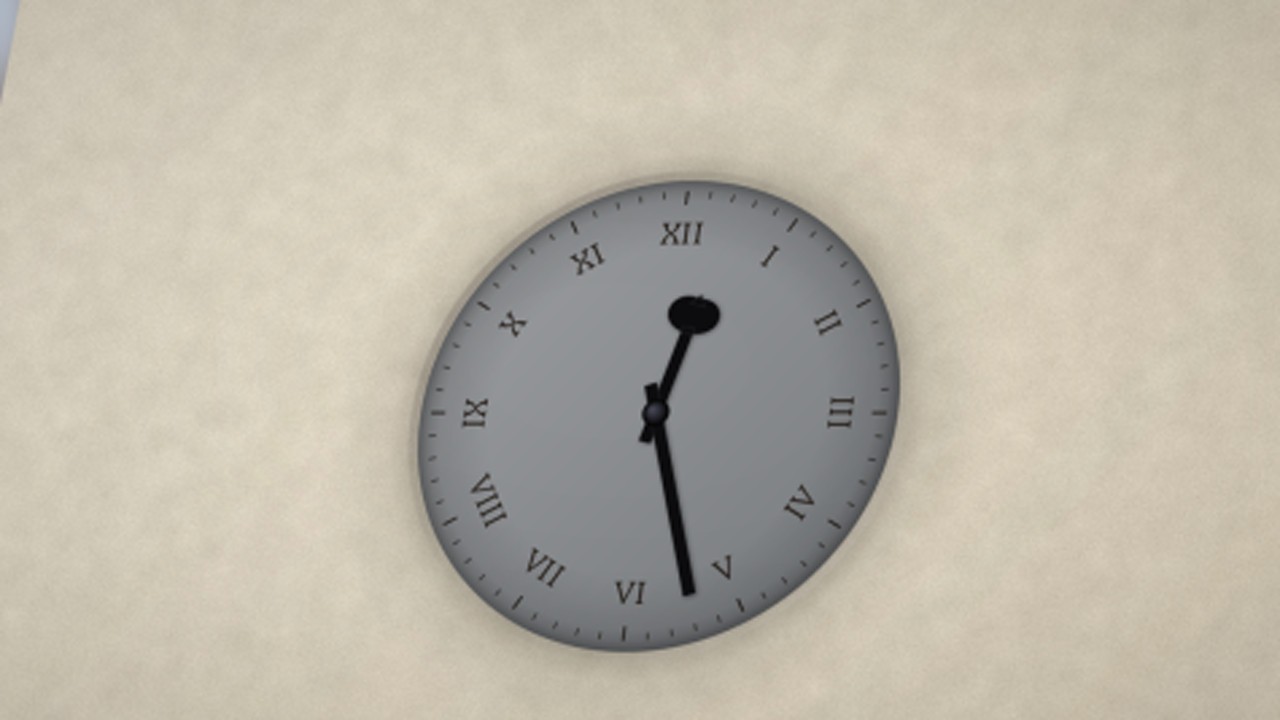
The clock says 12:27
